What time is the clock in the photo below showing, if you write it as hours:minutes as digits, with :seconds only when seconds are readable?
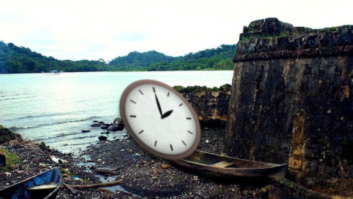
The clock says 2:00
